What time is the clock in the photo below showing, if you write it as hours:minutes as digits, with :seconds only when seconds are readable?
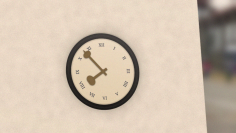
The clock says 7:53
